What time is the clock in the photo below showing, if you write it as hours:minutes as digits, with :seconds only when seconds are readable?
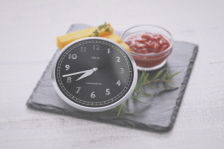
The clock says 7:42
